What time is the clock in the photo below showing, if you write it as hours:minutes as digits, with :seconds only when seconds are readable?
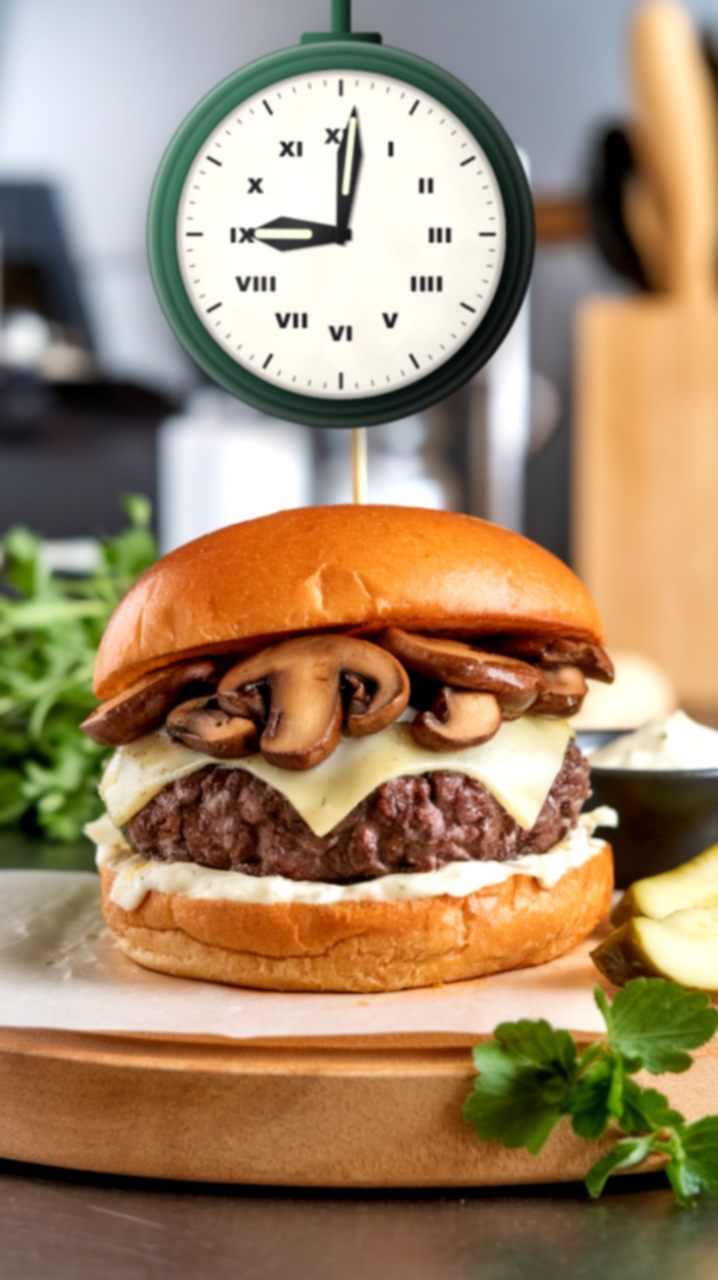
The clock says 9:01
